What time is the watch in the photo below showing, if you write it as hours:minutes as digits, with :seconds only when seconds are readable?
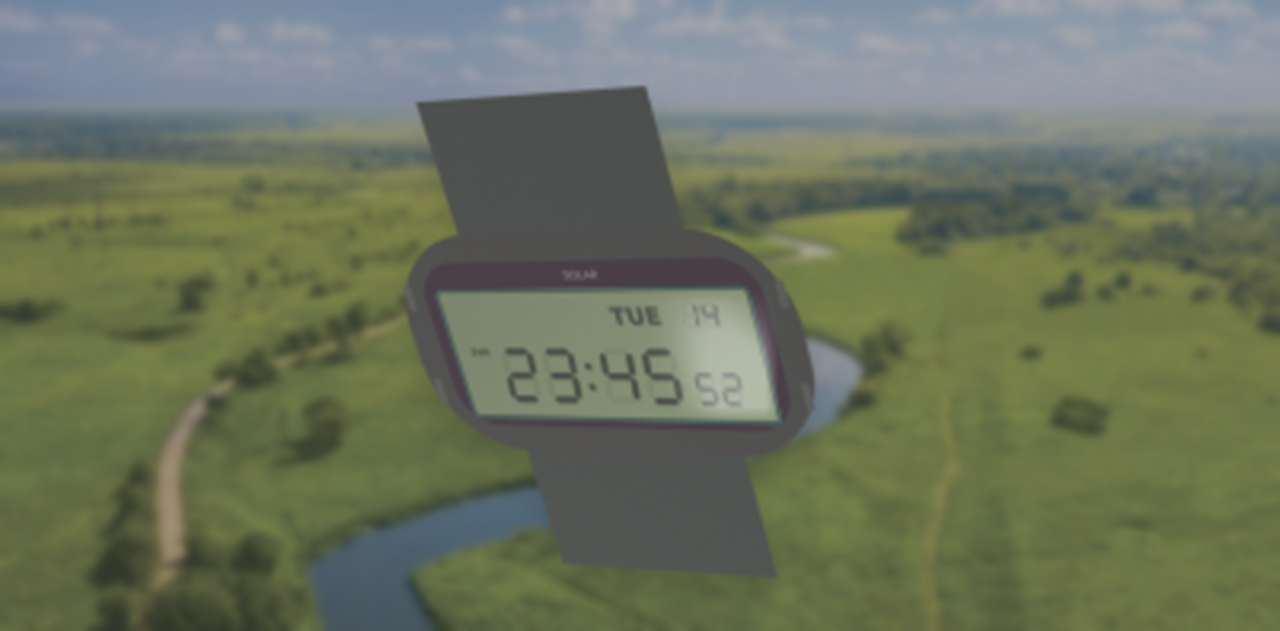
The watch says 23:45:52
